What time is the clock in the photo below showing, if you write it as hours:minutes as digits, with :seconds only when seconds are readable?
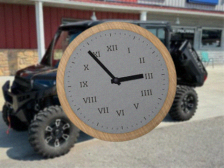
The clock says 2:54
